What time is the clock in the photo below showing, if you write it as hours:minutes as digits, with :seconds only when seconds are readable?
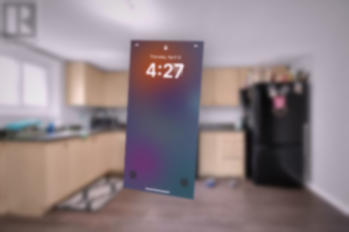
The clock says 4:27
